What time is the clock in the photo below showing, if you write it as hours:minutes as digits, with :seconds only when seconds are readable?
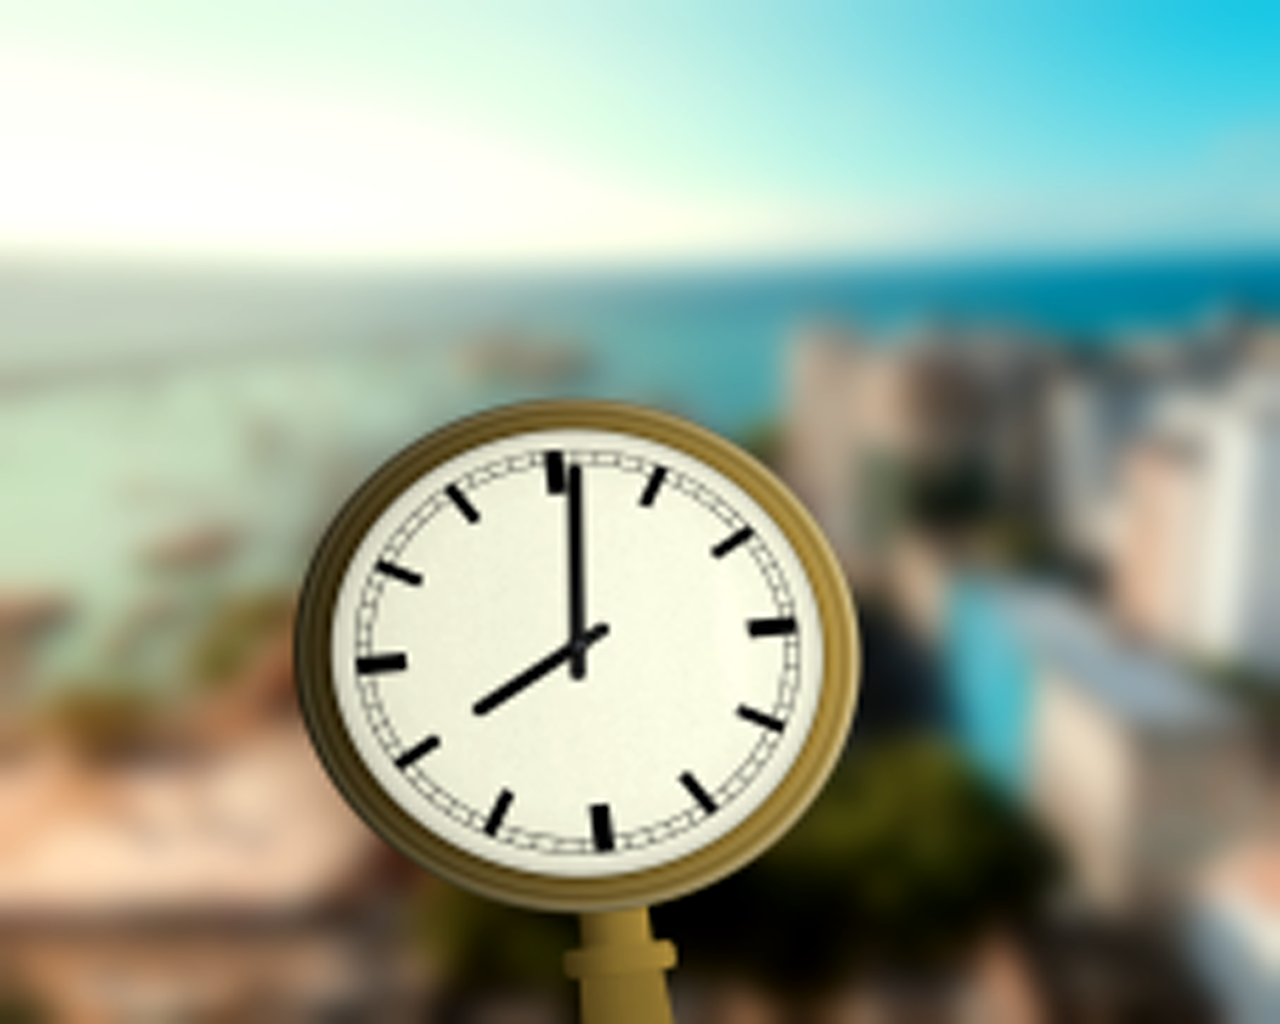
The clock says 8:01
